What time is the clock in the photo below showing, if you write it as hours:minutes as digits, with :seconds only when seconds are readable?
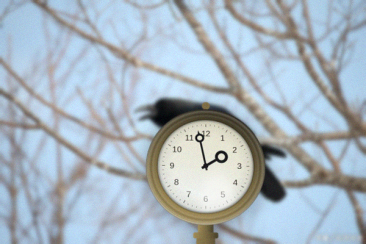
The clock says 1:58
